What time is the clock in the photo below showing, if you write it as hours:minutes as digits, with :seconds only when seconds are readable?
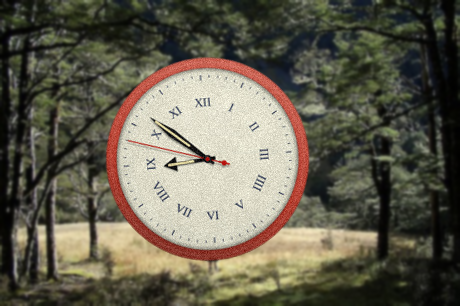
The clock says 8:51:48
